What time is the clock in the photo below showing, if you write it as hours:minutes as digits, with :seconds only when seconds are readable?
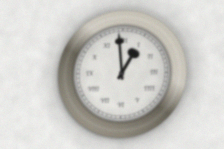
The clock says 12:59
